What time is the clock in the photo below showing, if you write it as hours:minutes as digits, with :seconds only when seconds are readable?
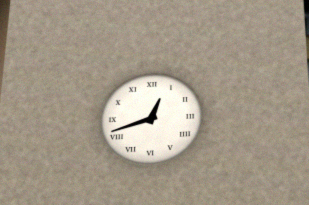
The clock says 12:42
